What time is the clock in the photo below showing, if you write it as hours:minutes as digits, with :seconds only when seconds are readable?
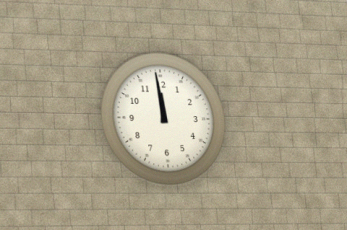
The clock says 11:59
